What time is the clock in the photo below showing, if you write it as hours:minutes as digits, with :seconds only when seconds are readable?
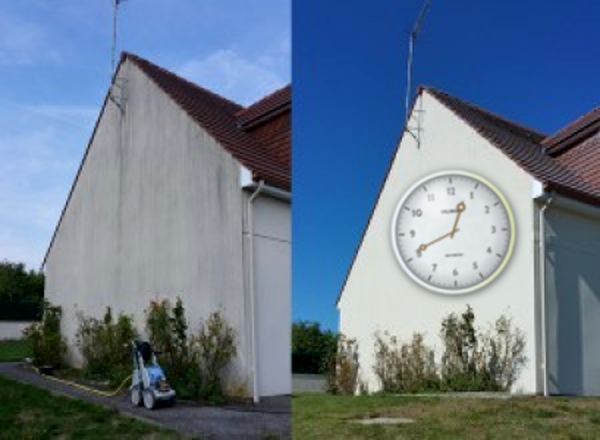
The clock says 12:41
